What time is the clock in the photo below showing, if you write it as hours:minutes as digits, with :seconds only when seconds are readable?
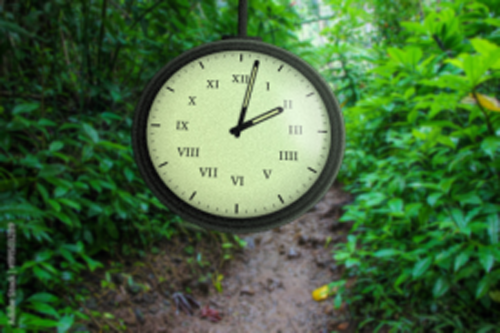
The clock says 2:02
